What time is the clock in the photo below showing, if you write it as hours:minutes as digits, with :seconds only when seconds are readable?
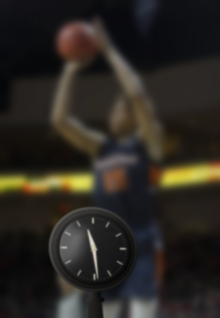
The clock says 11:29
